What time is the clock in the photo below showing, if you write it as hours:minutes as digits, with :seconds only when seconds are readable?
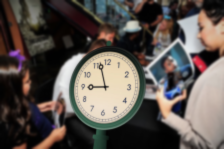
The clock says 8:57
